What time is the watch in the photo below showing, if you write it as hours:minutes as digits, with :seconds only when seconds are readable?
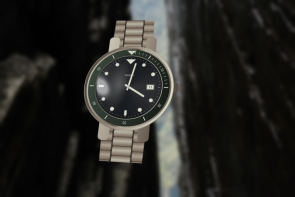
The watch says 4:02
